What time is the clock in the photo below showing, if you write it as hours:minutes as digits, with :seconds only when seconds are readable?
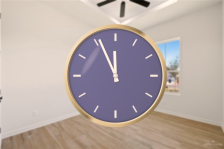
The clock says 11:56
